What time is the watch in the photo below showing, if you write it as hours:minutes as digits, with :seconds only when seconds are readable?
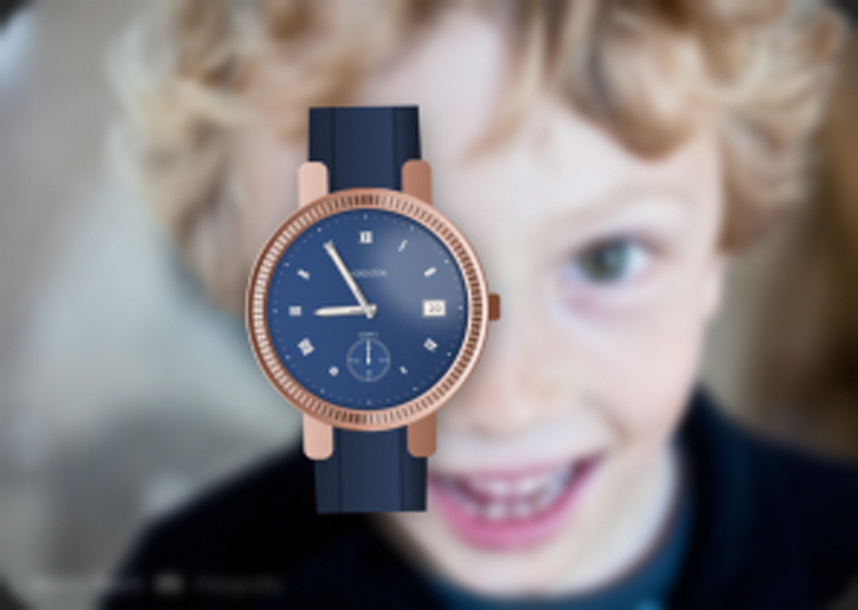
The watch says 8:55
